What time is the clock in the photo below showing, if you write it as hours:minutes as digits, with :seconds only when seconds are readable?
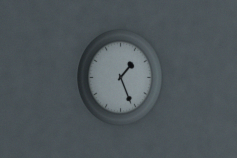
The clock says 1:26
